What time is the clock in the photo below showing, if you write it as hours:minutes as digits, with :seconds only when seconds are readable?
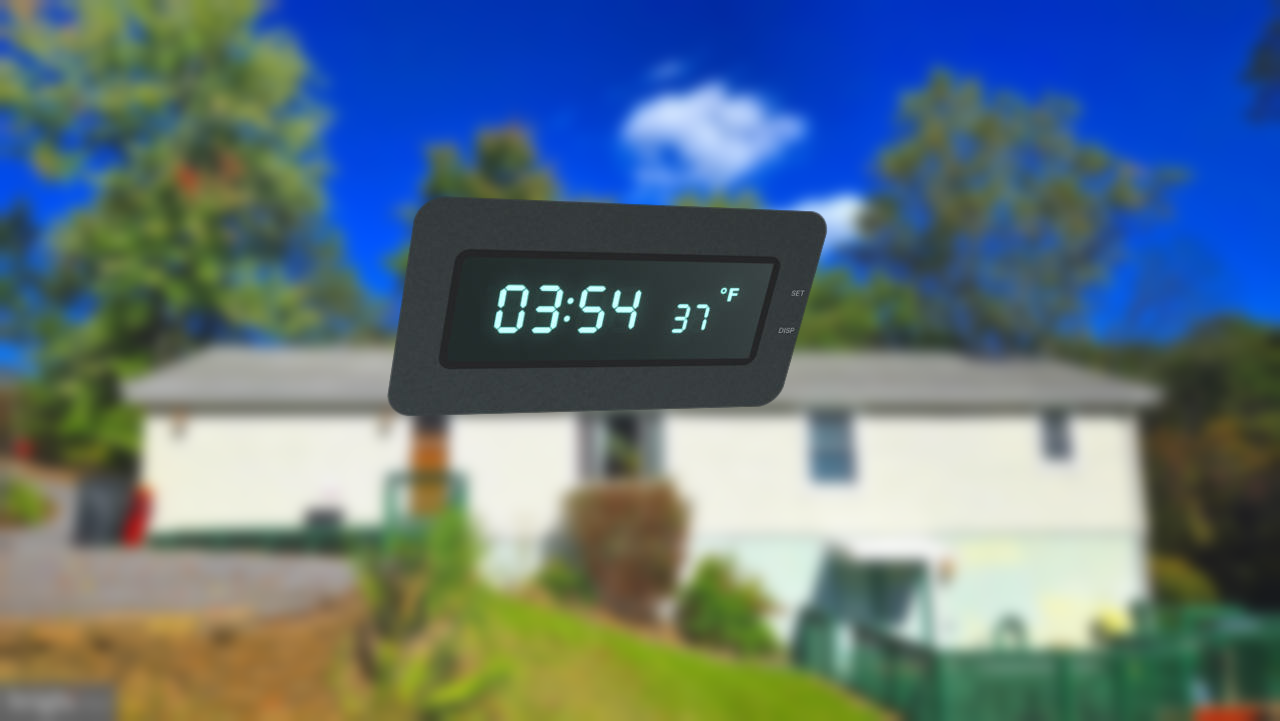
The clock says 3:54
